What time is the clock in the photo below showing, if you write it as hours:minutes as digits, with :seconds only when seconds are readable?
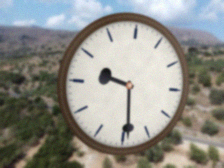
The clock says 9:29
